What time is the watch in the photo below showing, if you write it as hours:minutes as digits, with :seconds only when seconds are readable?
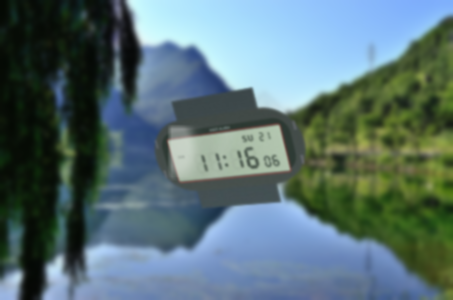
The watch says 11:16
